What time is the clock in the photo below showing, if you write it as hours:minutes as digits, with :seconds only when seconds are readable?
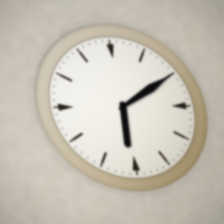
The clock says 6:10
